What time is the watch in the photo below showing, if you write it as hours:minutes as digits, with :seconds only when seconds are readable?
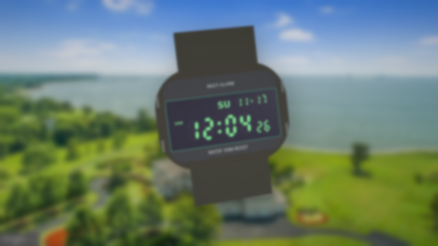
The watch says 12:04:26
